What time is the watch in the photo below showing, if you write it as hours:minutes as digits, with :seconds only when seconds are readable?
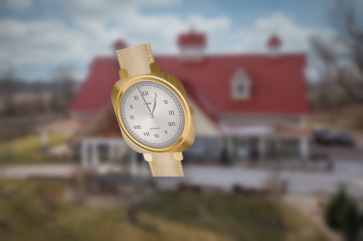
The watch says 12:58
